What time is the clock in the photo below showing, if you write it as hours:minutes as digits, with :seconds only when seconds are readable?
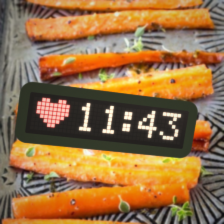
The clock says 11:43
